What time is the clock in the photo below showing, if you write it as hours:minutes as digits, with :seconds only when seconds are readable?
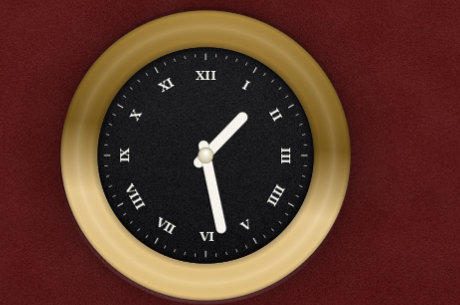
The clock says 1:28
